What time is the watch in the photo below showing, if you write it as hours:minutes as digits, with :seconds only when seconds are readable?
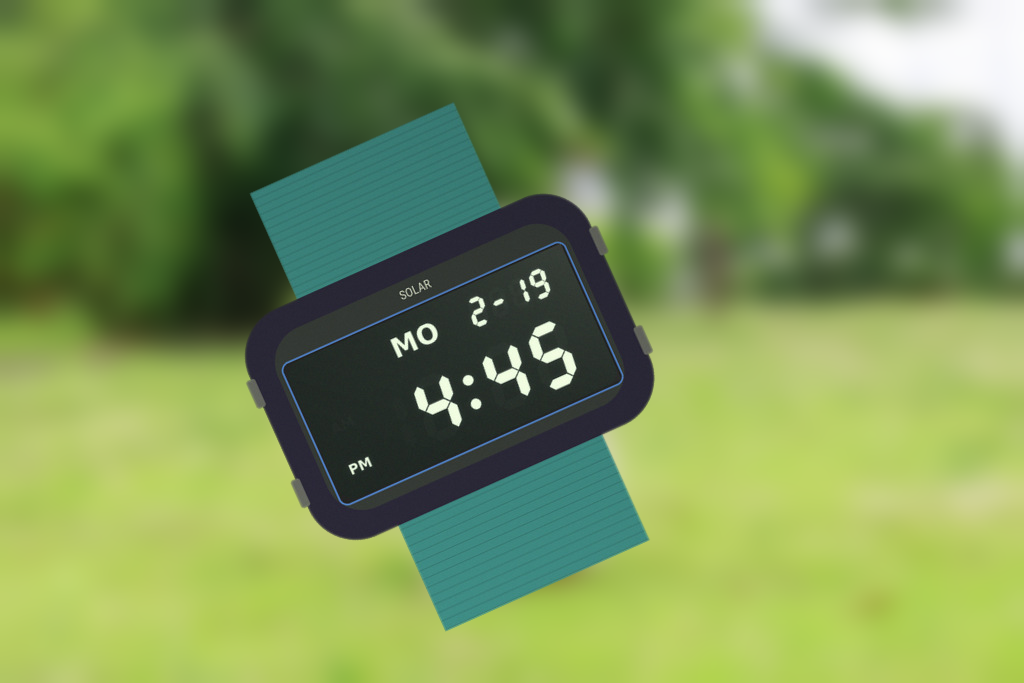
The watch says 4:45
